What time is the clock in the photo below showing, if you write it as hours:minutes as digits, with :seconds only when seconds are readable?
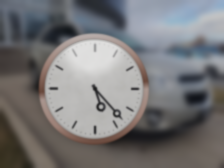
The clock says 5:23
